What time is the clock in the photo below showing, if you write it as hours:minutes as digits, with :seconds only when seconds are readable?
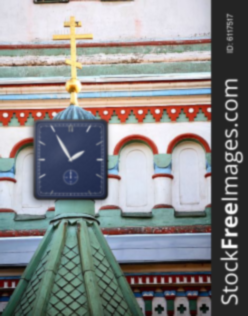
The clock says 1:55
